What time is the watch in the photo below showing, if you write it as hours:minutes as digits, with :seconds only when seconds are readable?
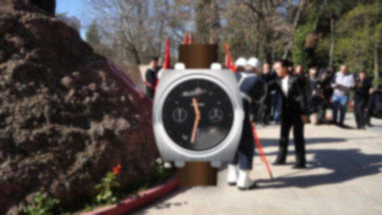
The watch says 11:32
